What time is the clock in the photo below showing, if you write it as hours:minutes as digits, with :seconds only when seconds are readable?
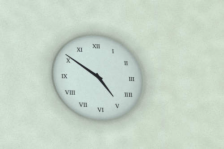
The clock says 4:51
